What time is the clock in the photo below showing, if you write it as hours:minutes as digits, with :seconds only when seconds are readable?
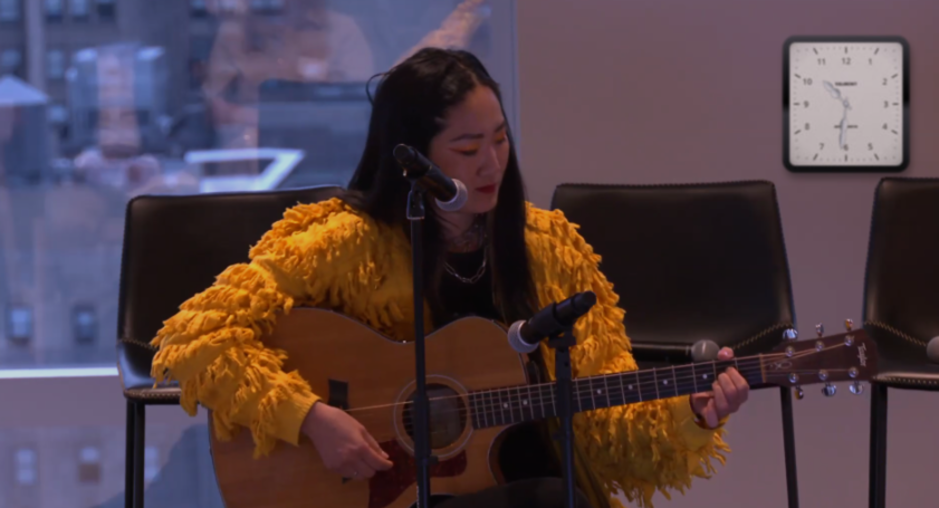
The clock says 10:31
